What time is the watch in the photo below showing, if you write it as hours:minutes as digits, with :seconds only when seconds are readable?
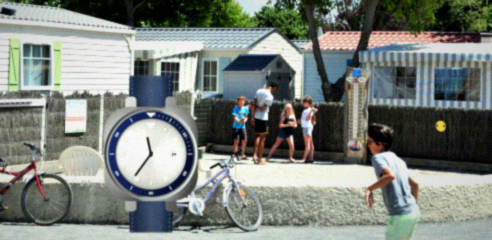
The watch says 11:36
